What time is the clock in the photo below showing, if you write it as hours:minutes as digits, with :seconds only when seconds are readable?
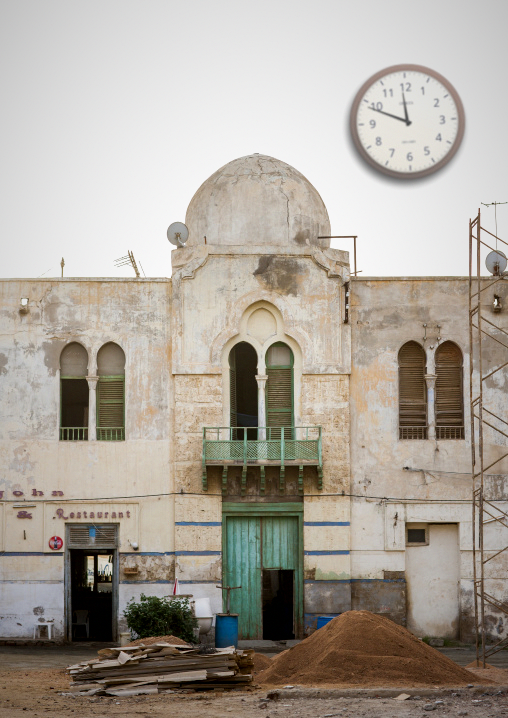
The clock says 11:49
